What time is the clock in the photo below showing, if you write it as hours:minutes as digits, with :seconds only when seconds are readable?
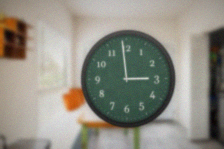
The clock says 2:59
